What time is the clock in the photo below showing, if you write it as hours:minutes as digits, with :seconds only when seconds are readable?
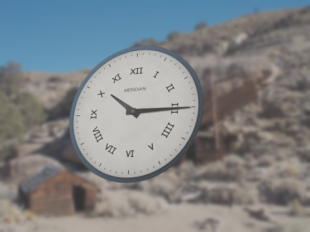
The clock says 10:15
